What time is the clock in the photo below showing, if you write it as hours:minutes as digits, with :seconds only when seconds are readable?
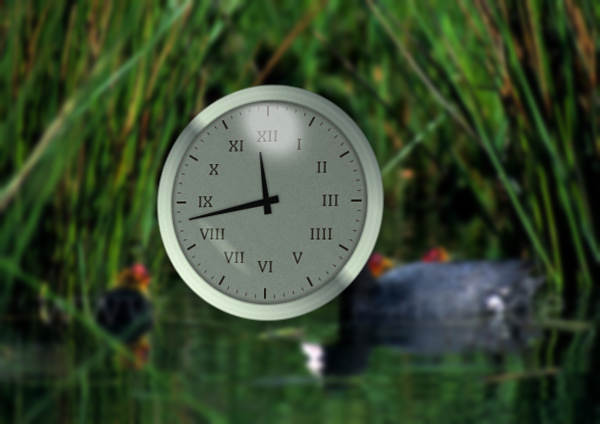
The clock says 11:43
